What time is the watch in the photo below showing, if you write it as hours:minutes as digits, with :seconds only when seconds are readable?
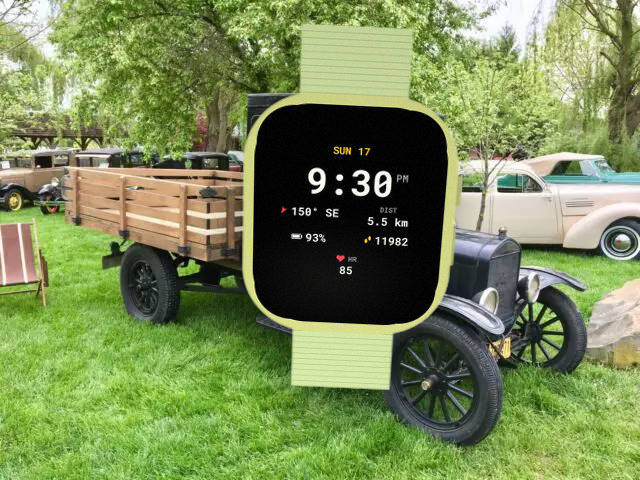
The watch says 9:30
